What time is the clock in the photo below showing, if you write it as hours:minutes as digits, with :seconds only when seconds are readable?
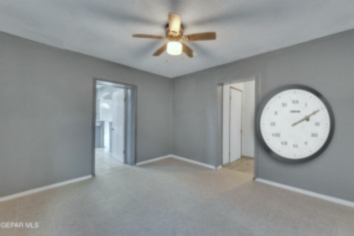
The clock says 2:10
